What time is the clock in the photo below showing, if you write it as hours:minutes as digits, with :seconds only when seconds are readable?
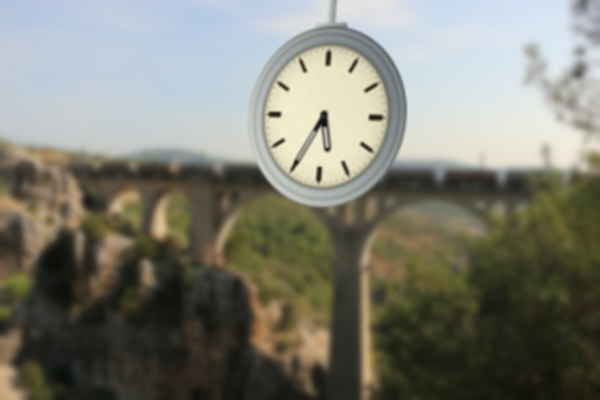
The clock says 5:35
